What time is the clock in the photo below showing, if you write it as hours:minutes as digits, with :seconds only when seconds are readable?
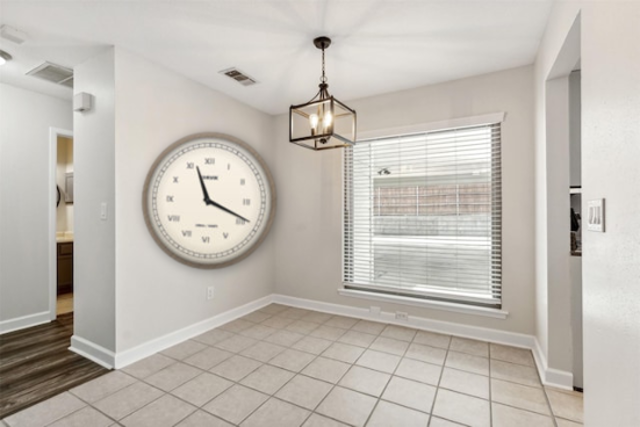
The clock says 11:19
